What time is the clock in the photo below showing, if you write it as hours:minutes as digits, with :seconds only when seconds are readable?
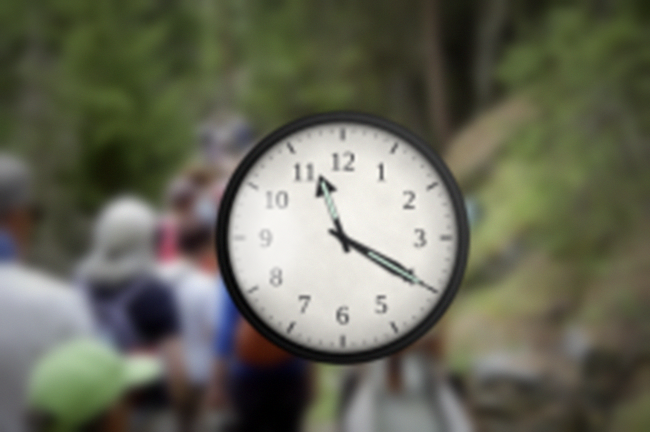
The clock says 11:20
